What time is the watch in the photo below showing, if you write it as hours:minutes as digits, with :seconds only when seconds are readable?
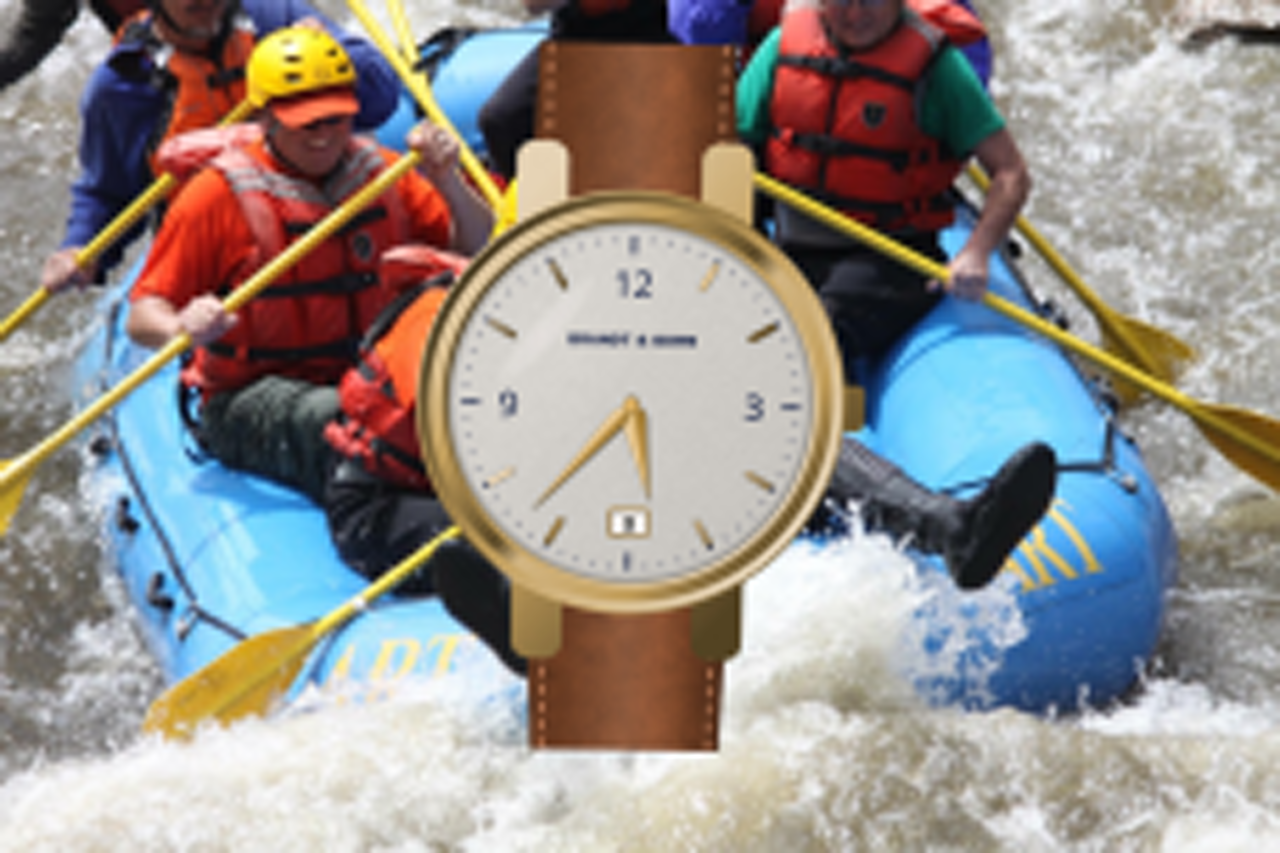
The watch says 5:37
